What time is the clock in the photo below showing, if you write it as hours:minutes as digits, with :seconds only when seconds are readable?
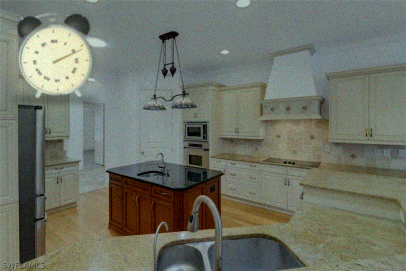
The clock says 2:11
